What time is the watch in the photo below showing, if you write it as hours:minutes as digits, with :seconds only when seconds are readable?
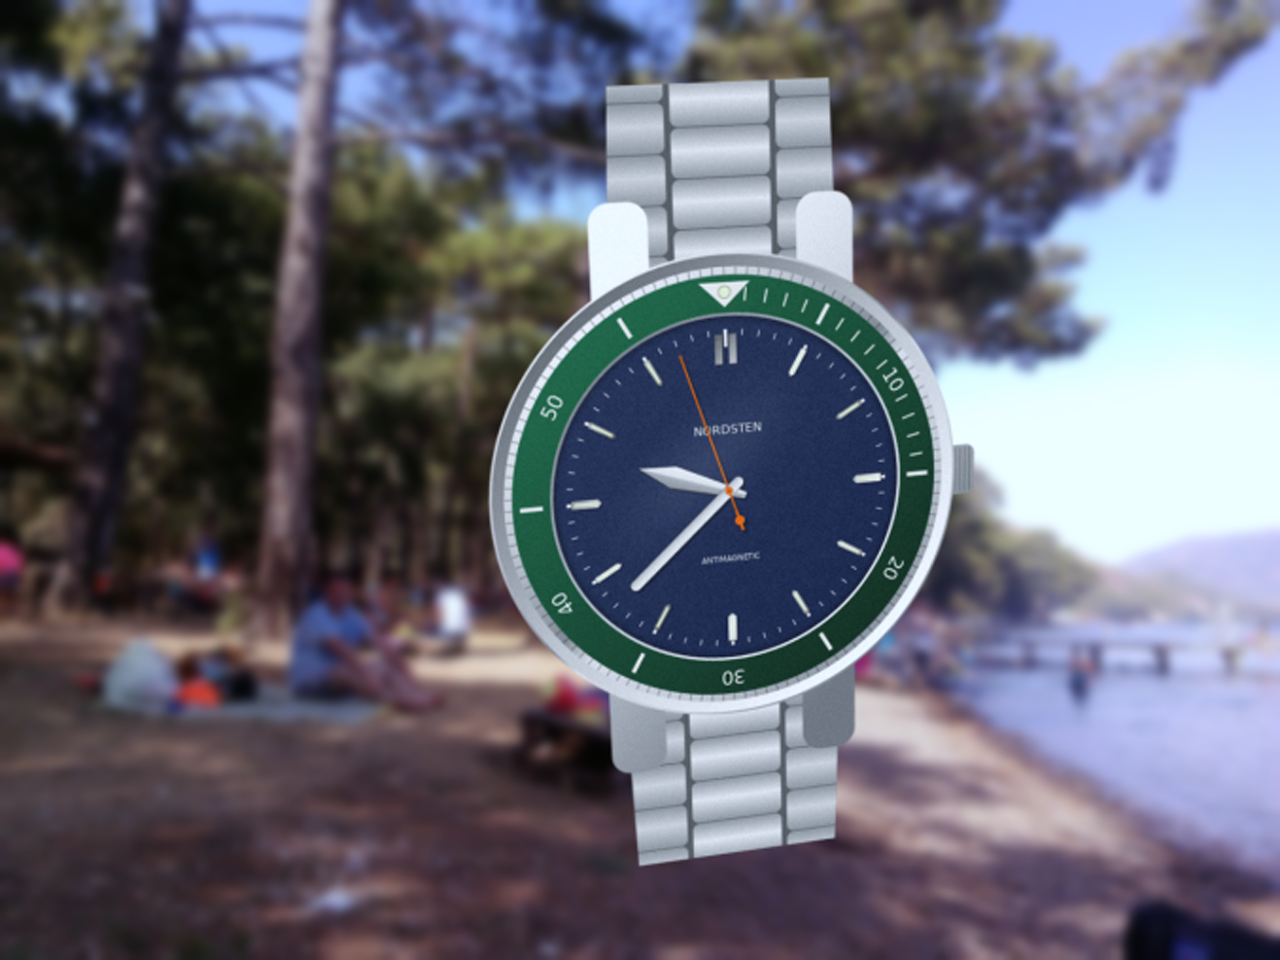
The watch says 9:37:57
